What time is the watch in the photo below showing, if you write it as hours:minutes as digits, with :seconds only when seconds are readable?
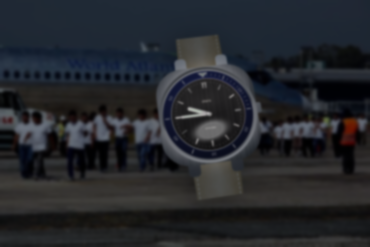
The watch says 9:45
